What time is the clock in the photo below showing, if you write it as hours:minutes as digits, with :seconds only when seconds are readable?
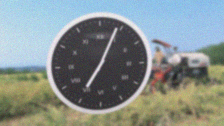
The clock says 7:04
